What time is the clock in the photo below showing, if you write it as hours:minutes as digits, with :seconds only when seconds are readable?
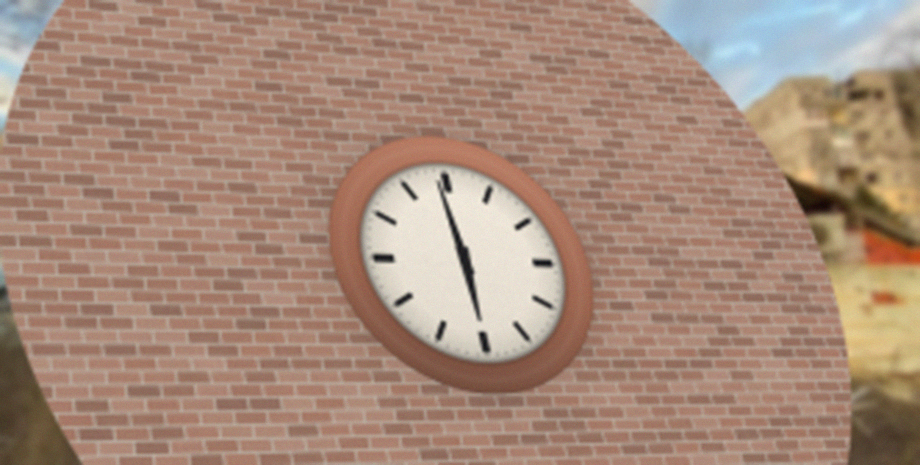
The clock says 5:59
